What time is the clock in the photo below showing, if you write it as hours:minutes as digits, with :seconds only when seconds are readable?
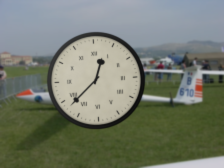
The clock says 12:38
